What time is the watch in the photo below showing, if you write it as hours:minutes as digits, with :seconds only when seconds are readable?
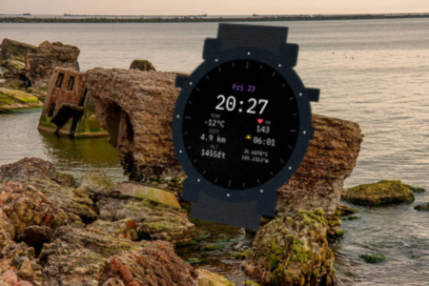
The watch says 20:27
